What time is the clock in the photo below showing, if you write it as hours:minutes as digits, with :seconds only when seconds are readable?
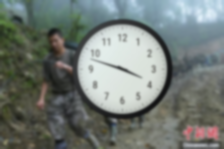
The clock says 3:48
